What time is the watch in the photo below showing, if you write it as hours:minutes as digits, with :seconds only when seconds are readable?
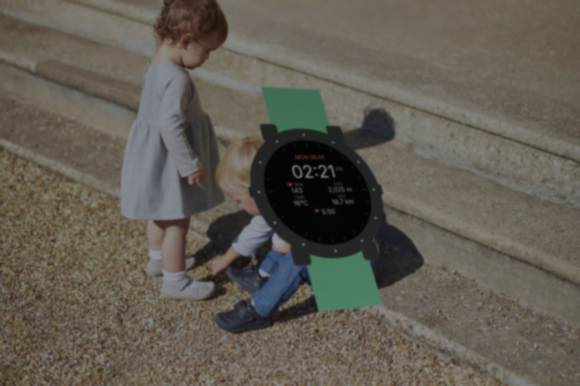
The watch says 2:21
